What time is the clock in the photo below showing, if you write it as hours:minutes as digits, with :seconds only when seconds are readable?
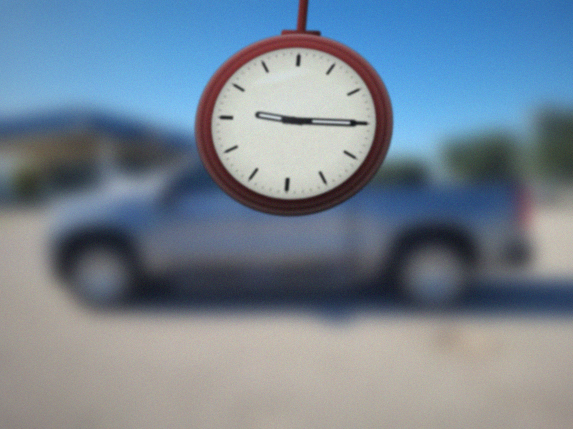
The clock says 9:15
